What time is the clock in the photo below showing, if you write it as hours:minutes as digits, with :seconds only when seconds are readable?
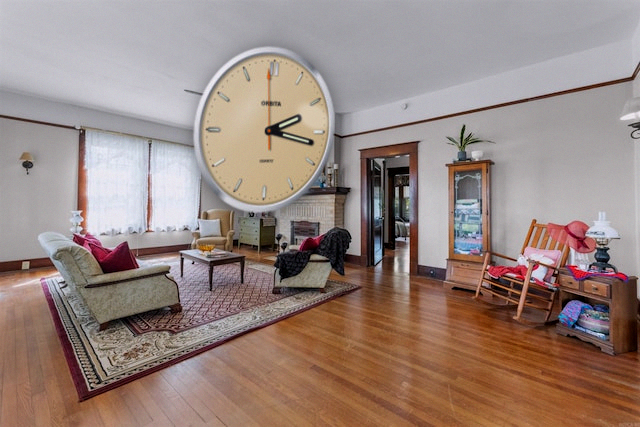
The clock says 2:16:59
